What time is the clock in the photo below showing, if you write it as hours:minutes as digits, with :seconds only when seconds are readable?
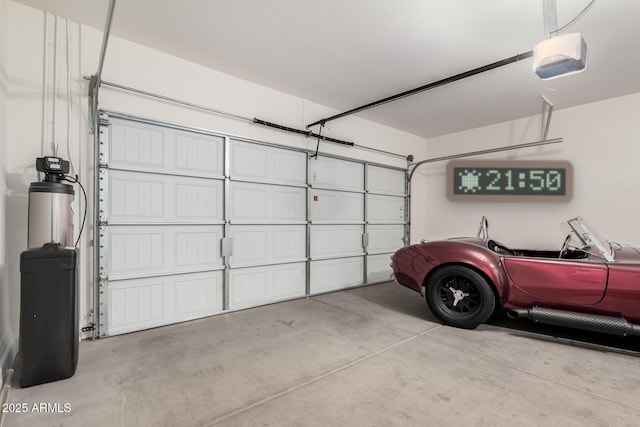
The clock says 21:50
